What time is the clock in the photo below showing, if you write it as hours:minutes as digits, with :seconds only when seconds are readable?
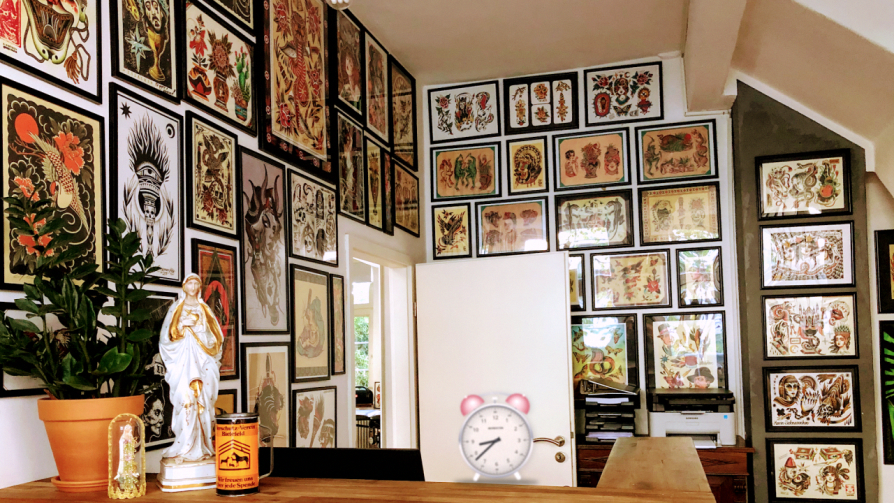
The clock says 8:38
